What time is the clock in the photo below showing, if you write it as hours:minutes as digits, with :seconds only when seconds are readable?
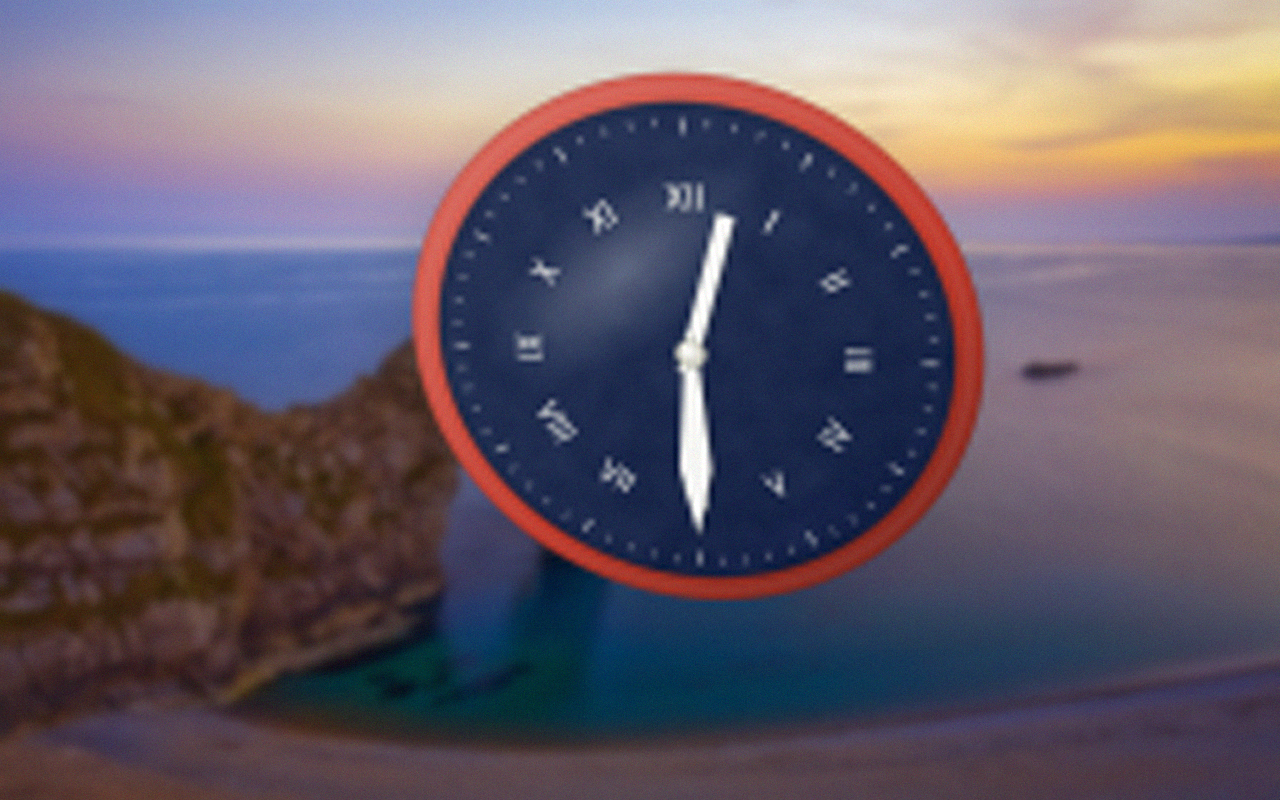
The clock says 12:30
